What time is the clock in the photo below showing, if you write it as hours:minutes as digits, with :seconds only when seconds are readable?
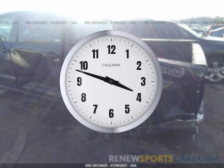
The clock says 3:48
